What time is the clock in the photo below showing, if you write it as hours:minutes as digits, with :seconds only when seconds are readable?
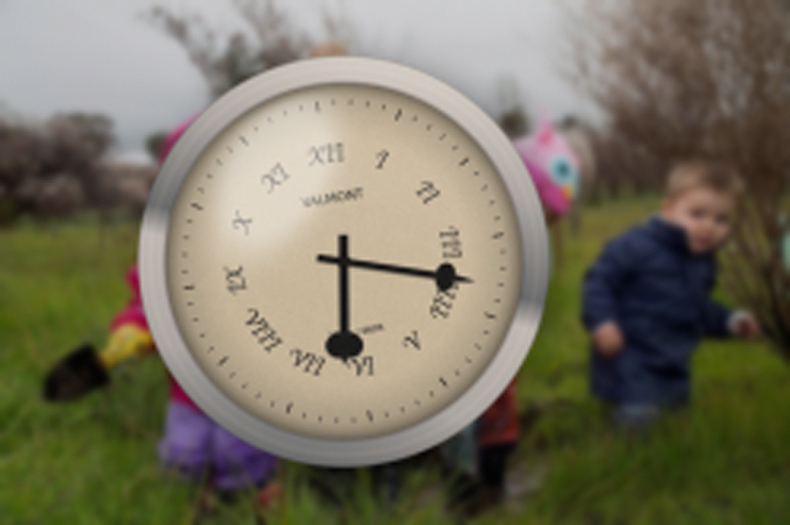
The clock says 6:18
